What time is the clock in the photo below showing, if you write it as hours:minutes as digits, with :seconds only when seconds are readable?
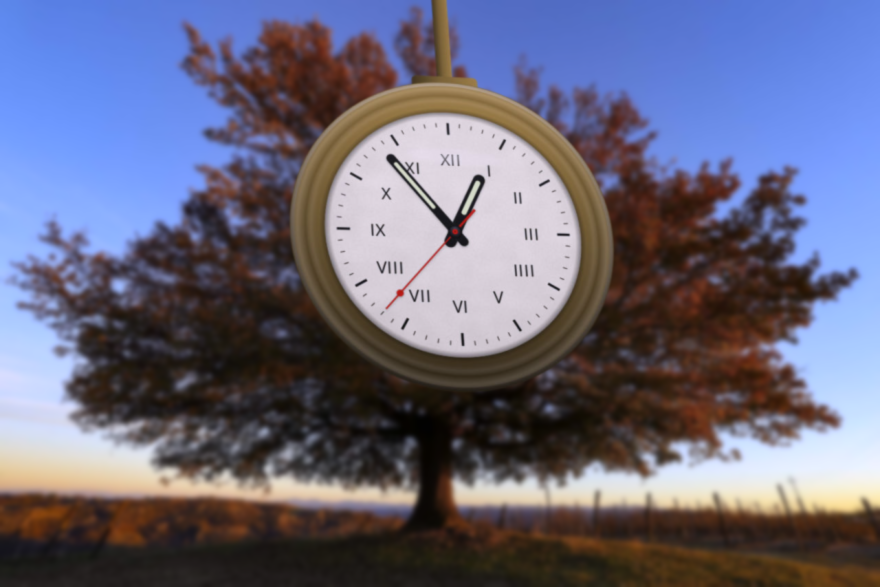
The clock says 12:53:37
